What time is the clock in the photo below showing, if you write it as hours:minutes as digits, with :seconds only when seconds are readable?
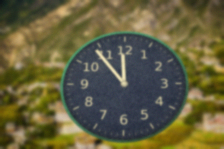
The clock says 11:54
